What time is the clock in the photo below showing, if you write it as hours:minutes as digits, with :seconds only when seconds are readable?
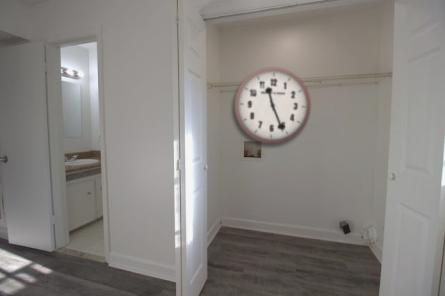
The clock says 11:26
